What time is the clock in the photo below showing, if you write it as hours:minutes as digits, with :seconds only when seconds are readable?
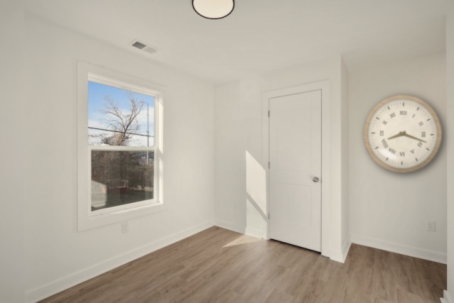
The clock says 8:18
